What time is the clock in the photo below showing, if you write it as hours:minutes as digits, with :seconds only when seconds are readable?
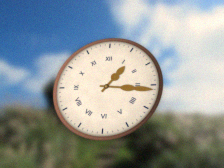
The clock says 1:16
